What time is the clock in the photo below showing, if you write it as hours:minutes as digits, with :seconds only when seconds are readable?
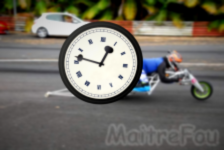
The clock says 12:47
